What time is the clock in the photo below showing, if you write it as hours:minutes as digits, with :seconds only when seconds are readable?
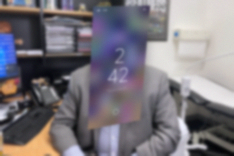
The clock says 2:42
